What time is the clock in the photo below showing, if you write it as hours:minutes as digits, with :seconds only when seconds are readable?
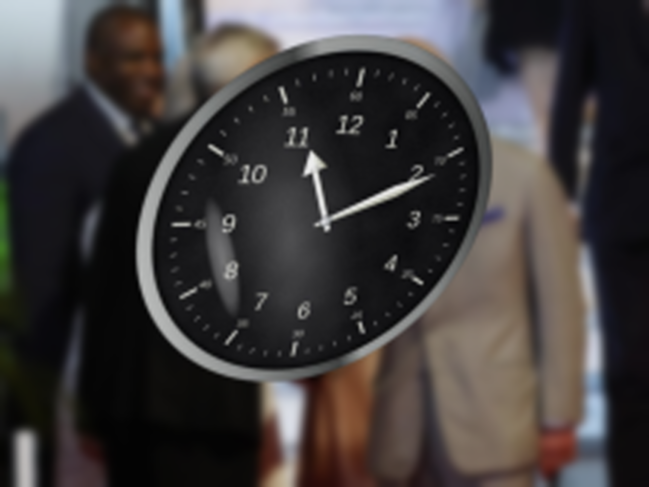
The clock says 11:11
